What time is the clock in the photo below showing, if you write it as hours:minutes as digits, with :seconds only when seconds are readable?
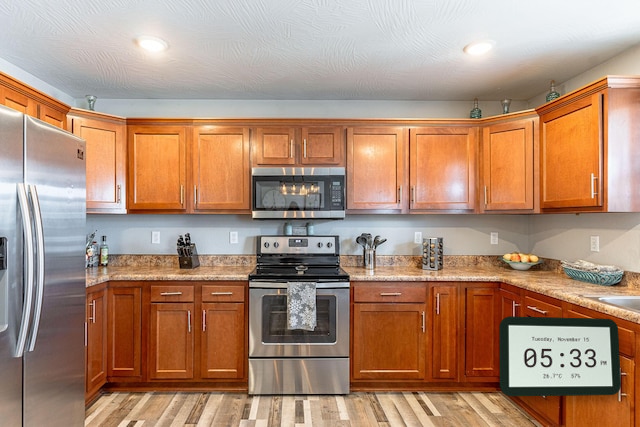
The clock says 5:33
